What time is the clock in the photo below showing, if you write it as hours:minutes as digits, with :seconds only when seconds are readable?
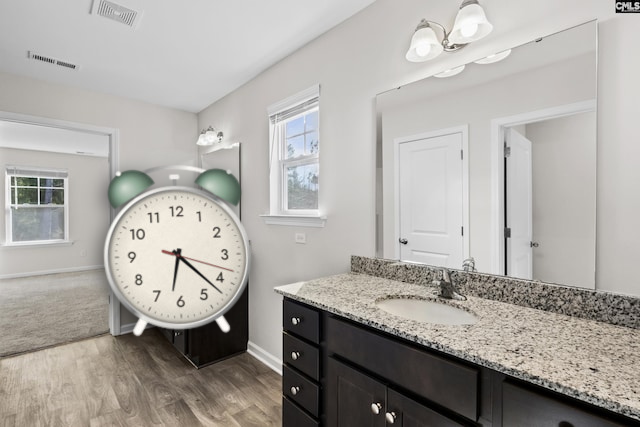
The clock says 6:22:18
